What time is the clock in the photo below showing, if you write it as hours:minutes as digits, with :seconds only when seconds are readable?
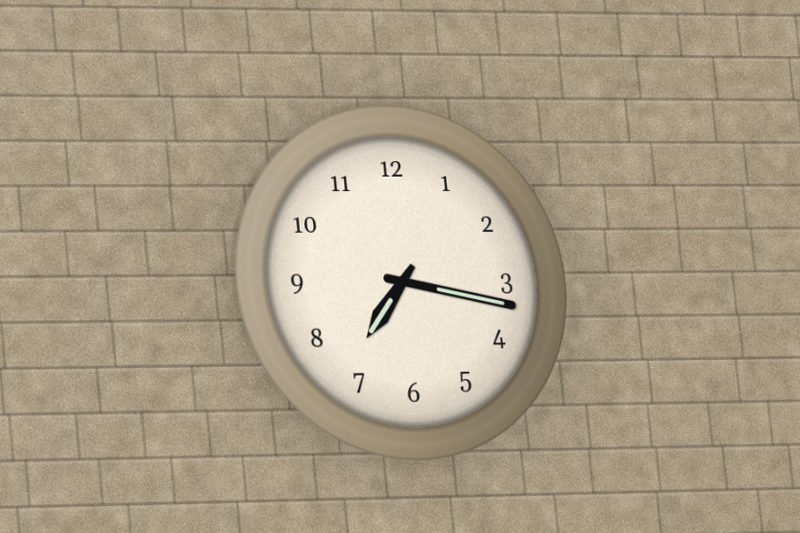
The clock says 7:17
